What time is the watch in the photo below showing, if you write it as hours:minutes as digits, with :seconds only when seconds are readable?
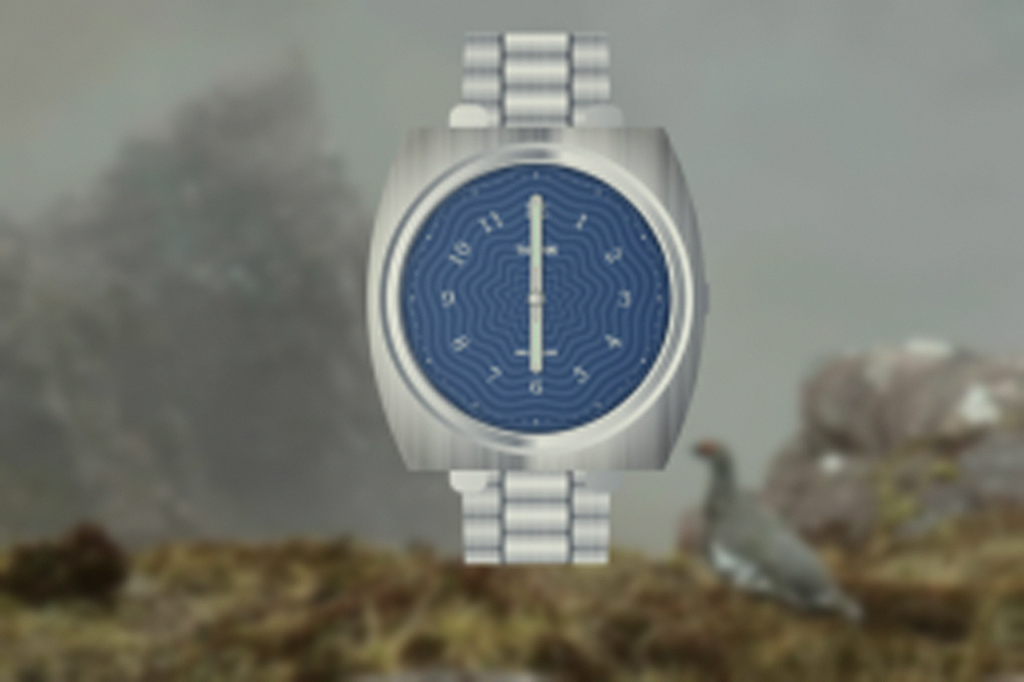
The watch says 6:00
